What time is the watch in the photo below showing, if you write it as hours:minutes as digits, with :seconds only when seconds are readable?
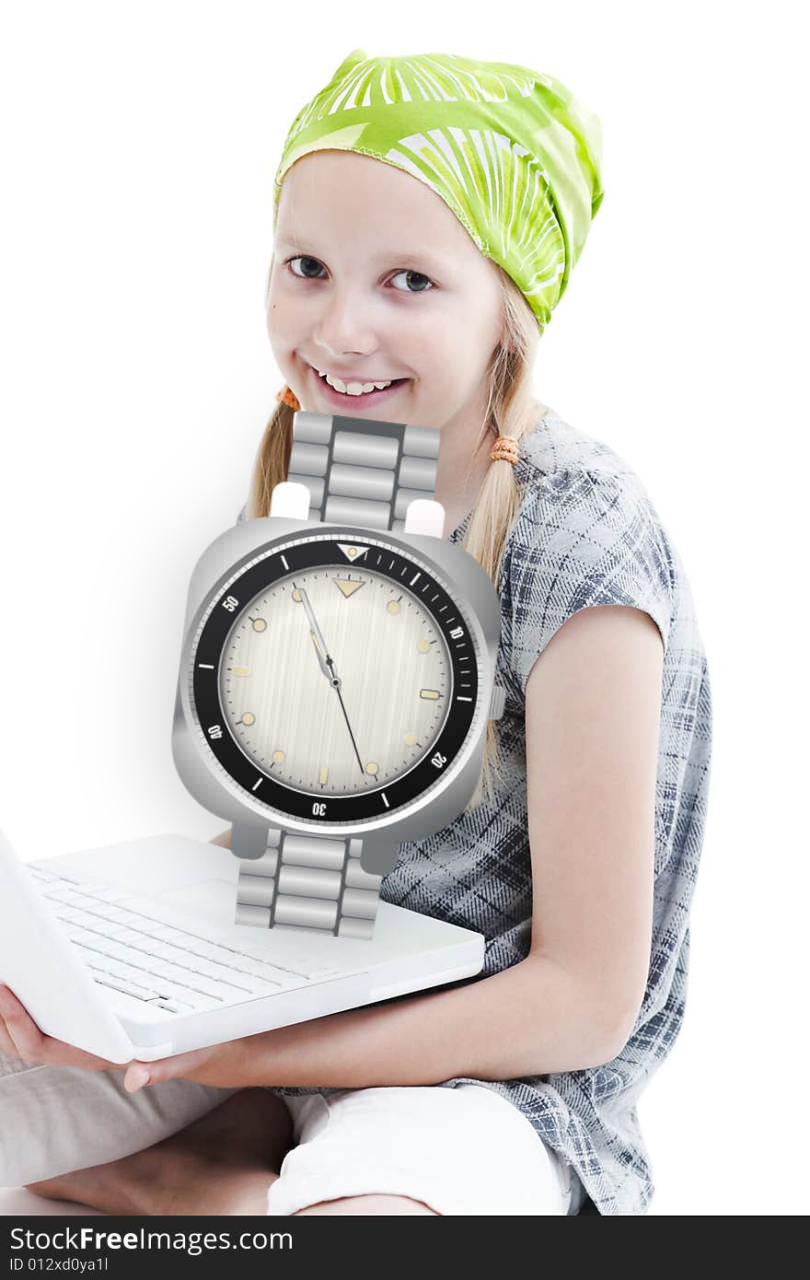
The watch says 10:55:26
